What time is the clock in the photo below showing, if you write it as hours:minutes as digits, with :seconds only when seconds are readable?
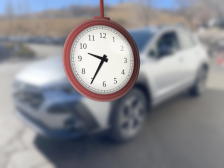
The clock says 9:35
